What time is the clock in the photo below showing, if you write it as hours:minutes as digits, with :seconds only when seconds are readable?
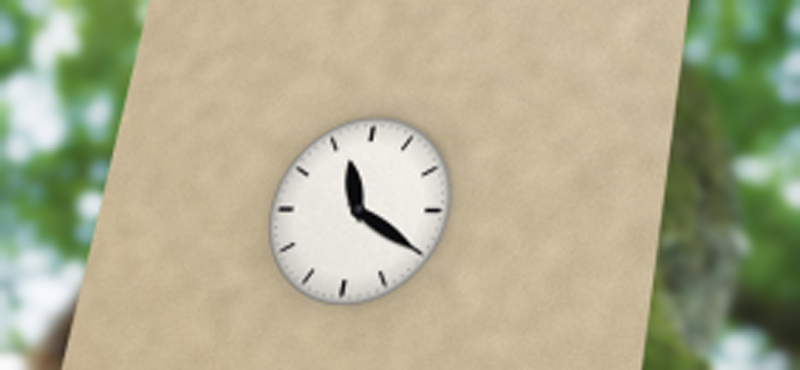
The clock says 11:20
